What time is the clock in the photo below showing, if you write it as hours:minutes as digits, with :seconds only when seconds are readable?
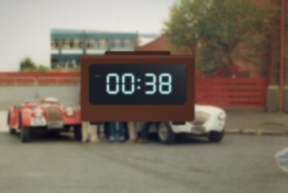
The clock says 0:38
